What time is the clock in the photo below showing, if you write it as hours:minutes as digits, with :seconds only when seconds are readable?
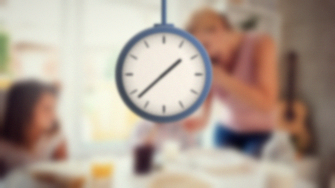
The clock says 1:38
